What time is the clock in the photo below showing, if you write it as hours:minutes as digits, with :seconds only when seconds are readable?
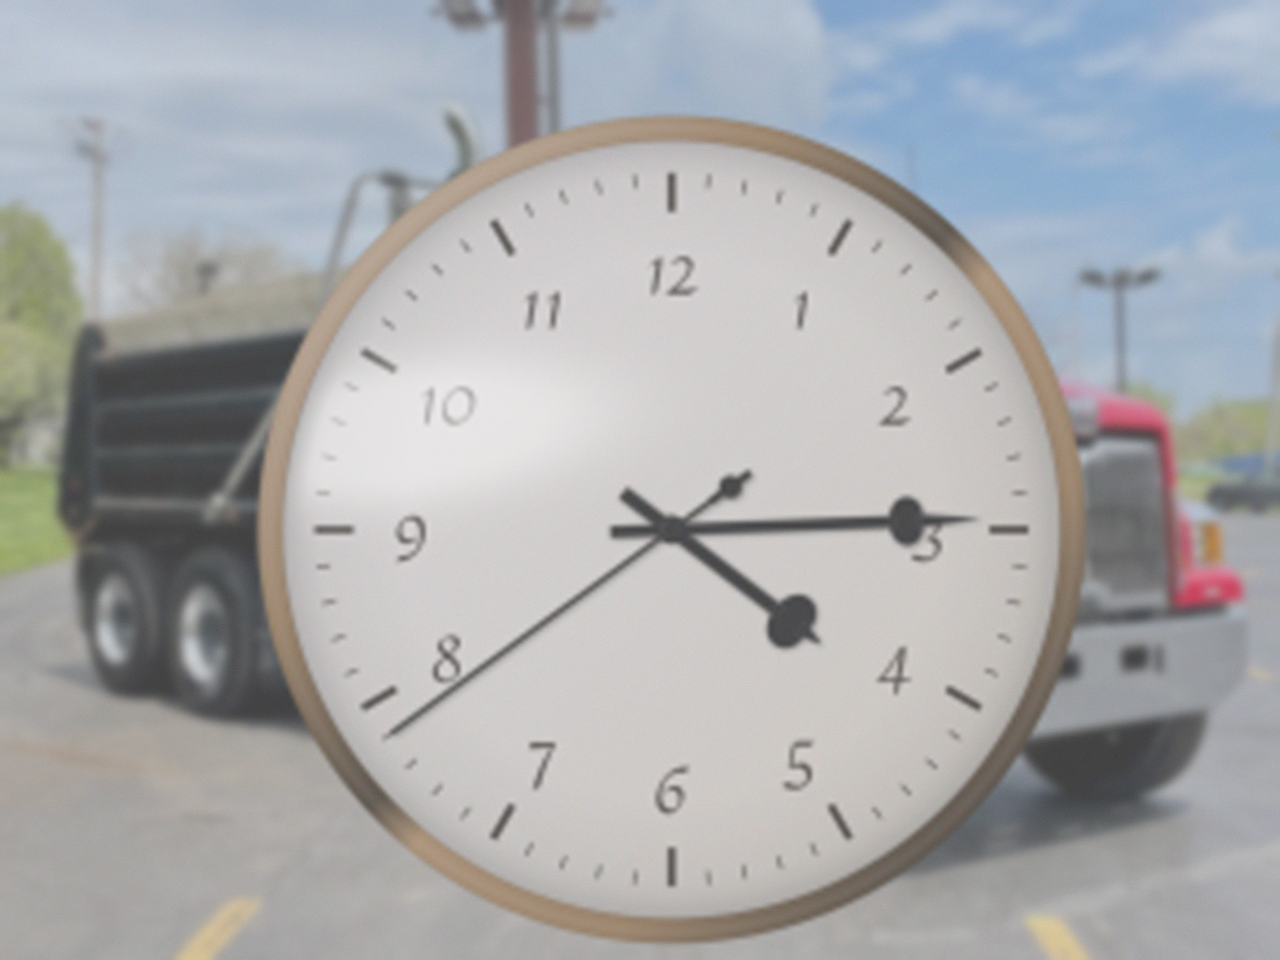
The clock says 4:14:39
